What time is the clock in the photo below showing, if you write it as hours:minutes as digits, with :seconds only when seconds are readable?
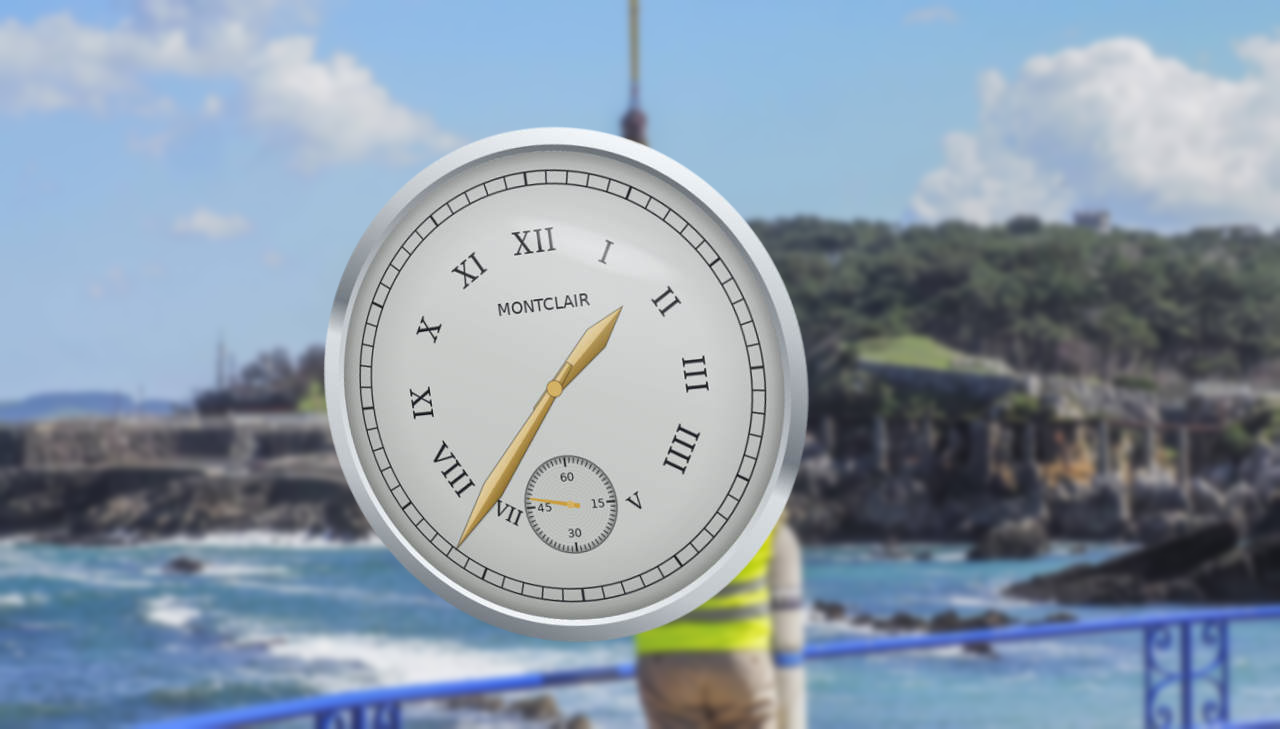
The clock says 1:36:47
